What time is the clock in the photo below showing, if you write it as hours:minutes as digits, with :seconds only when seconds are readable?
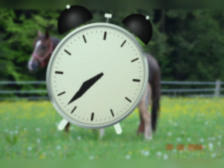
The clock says 7:37
